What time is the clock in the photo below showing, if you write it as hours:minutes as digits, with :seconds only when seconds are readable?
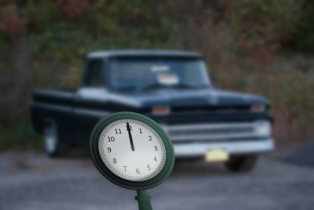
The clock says 12:00
